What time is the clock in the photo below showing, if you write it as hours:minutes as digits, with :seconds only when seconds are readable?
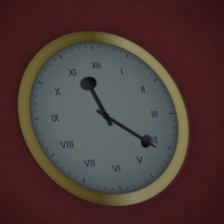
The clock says 11:21
